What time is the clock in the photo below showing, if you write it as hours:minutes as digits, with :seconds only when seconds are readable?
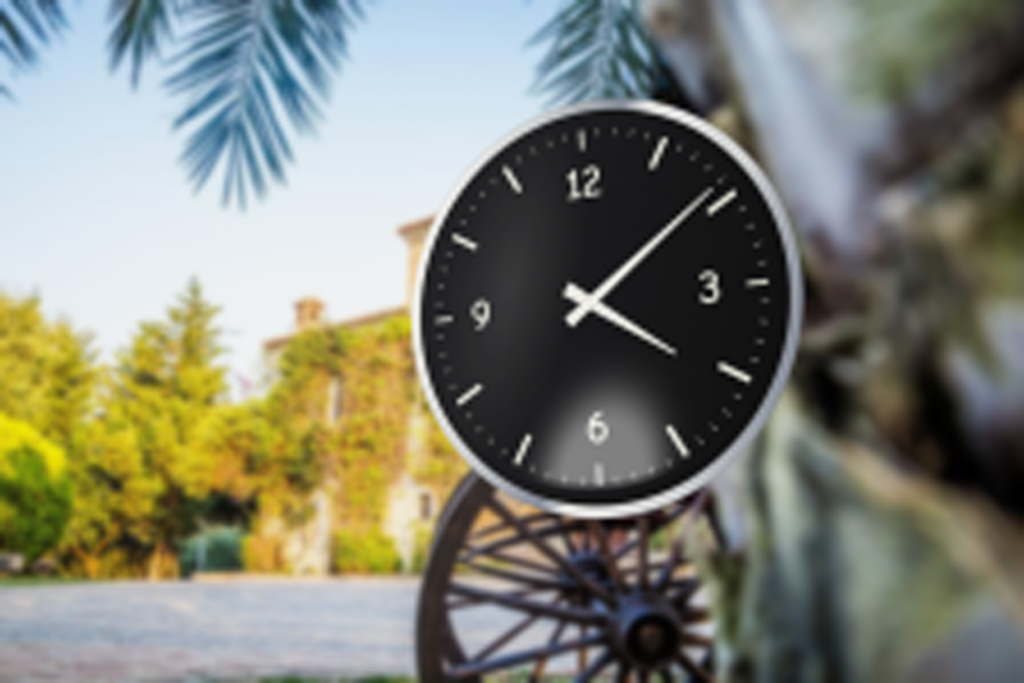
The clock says 4:09
